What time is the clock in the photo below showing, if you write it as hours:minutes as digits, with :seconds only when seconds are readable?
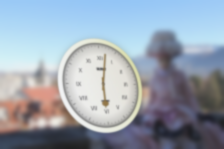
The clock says 6:02
